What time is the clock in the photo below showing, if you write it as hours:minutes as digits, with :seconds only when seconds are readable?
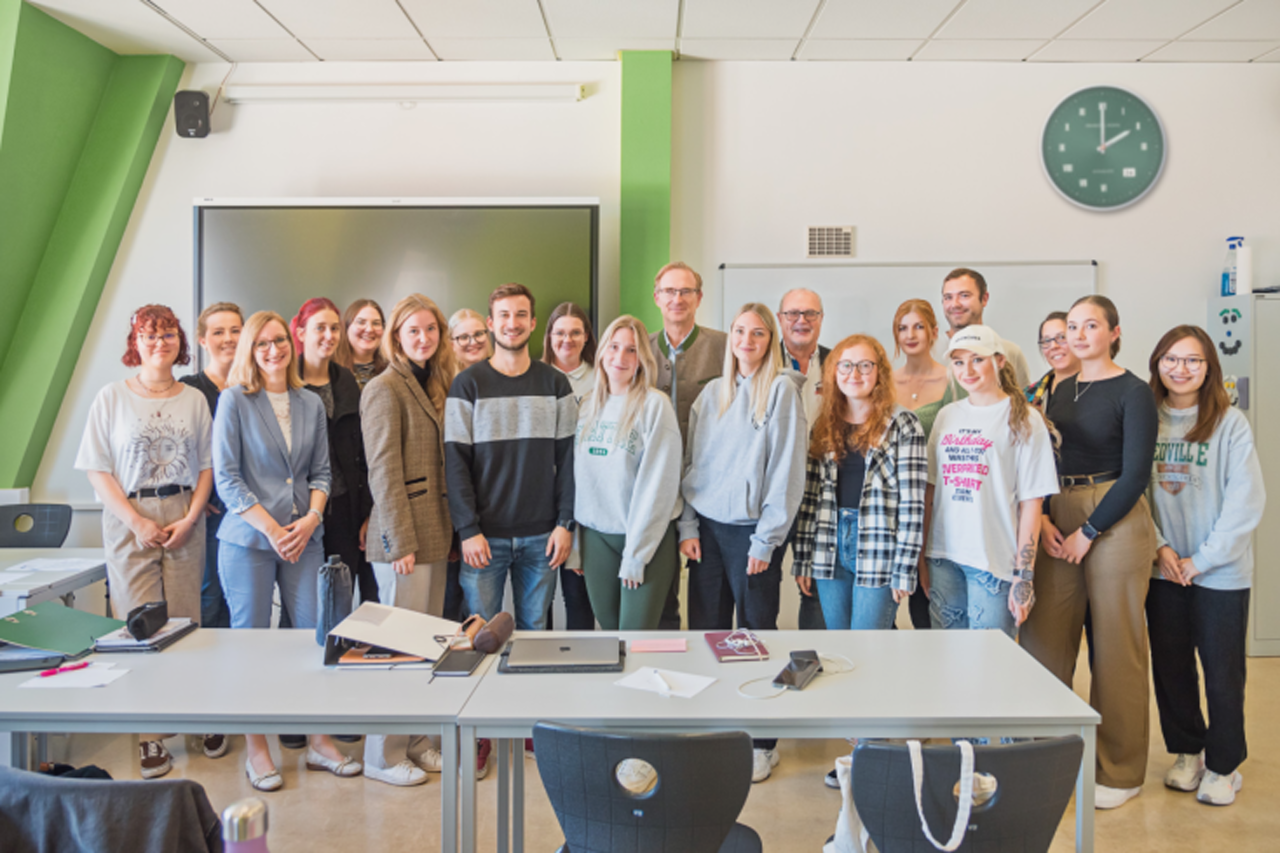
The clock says 2:00
